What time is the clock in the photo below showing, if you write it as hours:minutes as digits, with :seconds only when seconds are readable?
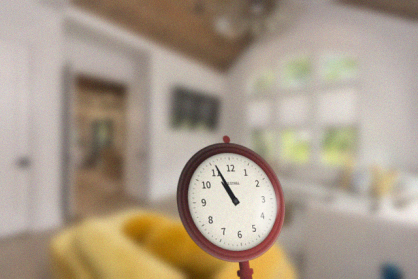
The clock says 10:56
